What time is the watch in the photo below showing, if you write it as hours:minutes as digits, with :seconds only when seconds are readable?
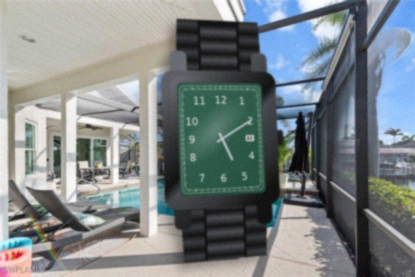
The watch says 5:10
